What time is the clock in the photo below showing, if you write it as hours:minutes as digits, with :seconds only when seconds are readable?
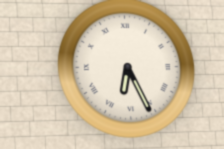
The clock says 6:26
